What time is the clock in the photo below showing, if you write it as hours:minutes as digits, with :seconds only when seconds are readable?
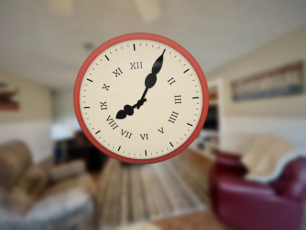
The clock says 8:05
